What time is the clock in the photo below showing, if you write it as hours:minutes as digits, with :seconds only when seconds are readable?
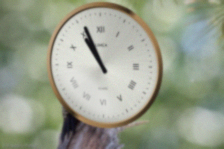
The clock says 10:56
